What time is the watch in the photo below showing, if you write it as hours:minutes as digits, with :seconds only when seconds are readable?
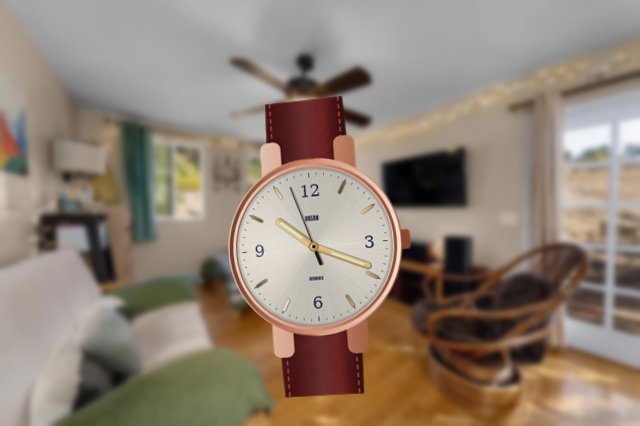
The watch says 10:18:57
